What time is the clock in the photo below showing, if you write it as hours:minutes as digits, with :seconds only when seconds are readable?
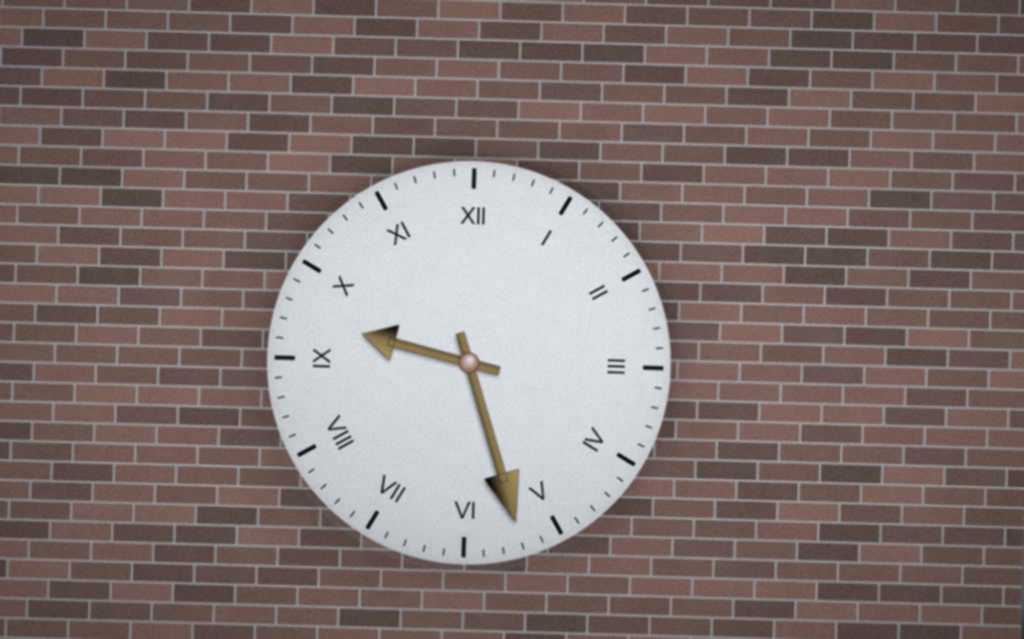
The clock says 9:27
